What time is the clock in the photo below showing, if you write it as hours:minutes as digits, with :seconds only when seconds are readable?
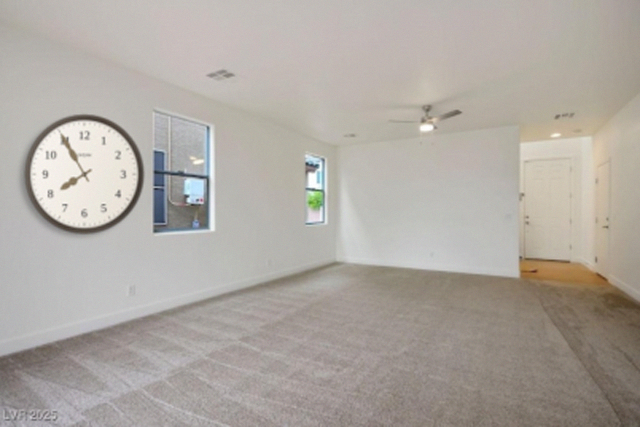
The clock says 7:55
